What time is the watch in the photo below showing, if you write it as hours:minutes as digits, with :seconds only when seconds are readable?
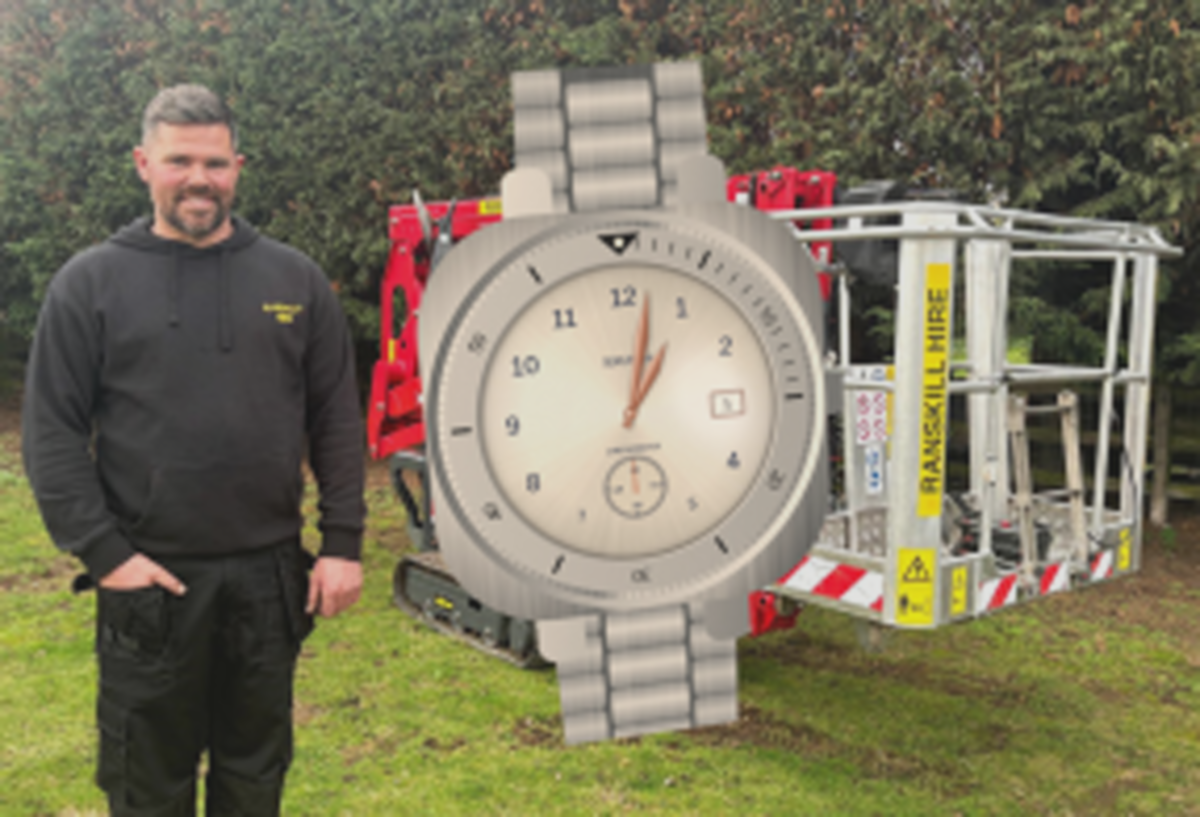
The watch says 1:02
